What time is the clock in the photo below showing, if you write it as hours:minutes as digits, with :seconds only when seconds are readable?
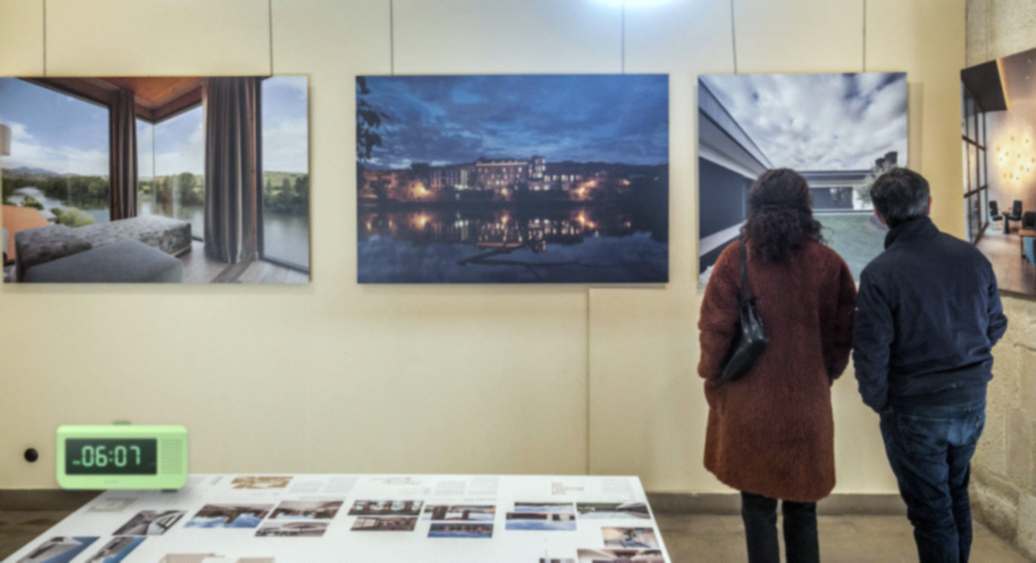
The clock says 6:07
